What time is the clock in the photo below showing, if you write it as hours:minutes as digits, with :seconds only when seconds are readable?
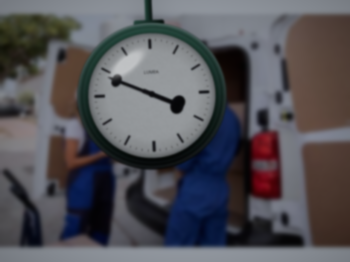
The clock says 3:49
